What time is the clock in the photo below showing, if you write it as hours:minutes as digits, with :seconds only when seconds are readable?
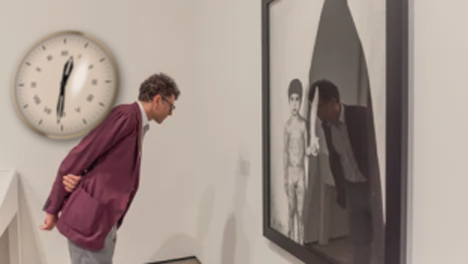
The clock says 12:31
